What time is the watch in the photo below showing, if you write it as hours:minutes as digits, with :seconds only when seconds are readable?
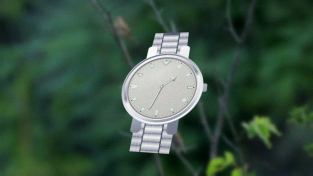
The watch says 1:33
